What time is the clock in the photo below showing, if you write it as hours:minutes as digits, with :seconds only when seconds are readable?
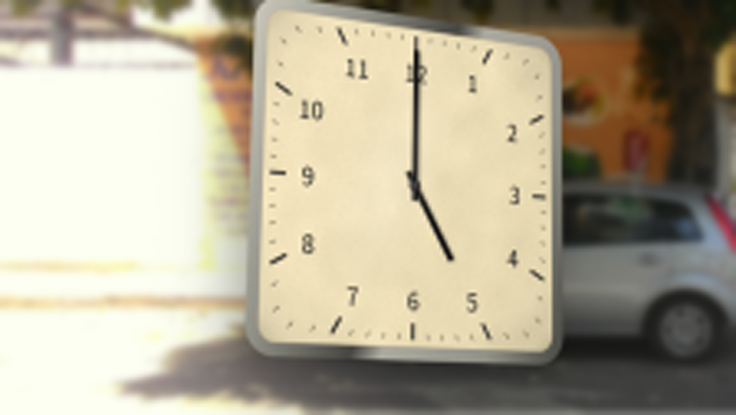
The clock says 5:00
